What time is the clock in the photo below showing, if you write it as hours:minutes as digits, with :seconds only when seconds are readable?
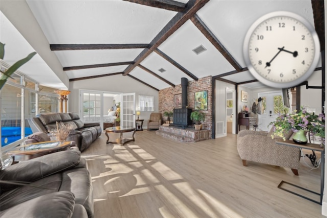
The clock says 3:37
